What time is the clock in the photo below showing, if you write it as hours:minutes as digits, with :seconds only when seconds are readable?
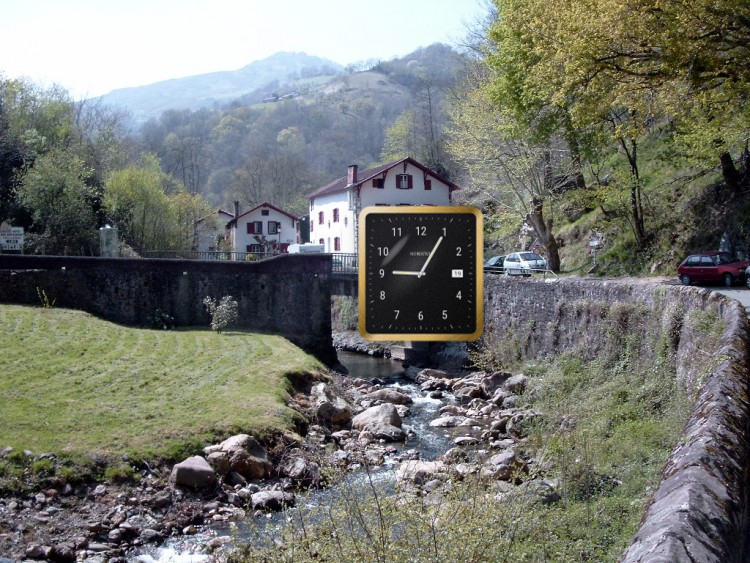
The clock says 9:05
